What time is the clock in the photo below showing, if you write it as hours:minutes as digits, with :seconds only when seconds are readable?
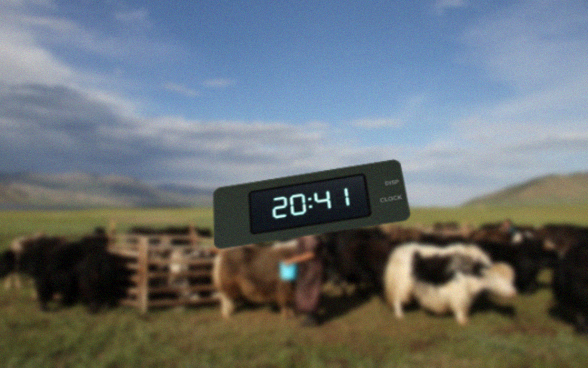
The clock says 20:41
